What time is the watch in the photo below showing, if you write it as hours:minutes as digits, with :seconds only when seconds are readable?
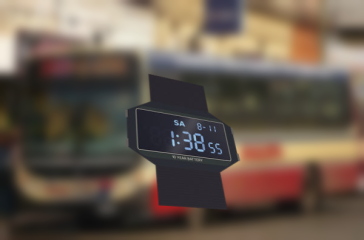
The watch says 1:38:55
